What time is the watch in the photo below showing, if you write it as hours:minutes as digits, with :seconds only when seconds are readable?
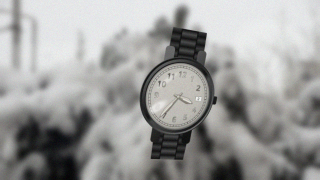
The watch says 3:36
